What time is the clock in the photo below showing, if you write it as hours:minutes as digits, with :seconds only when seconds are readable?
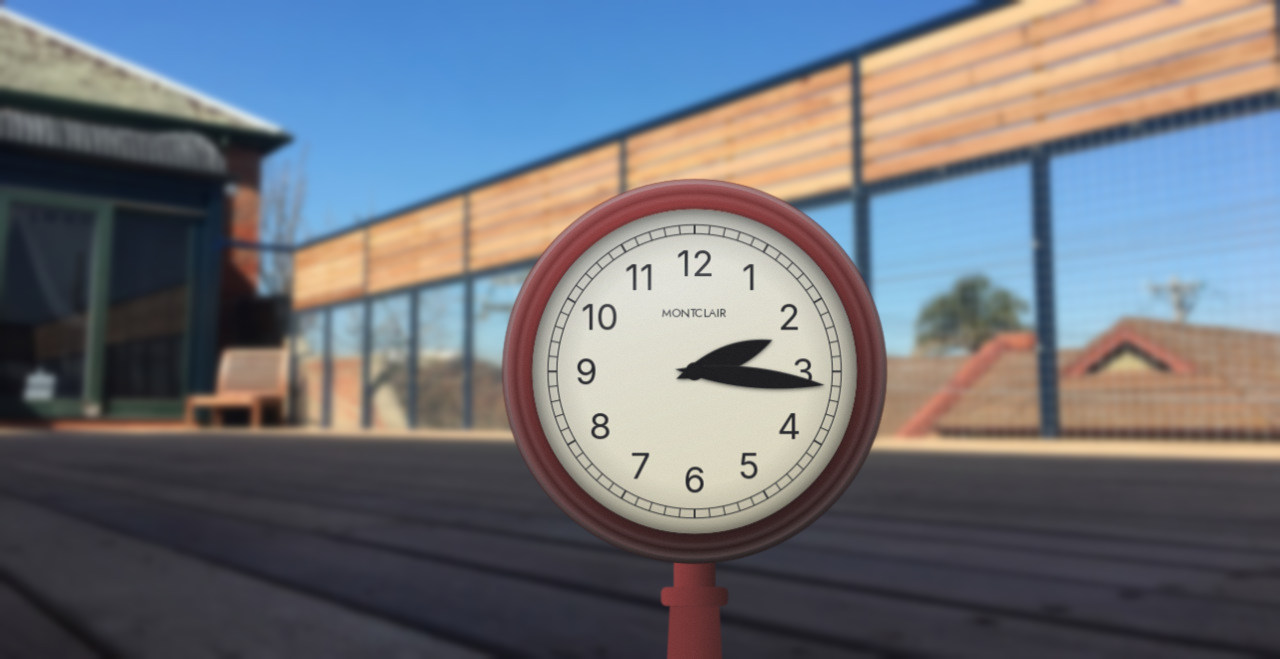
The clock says 2:16
